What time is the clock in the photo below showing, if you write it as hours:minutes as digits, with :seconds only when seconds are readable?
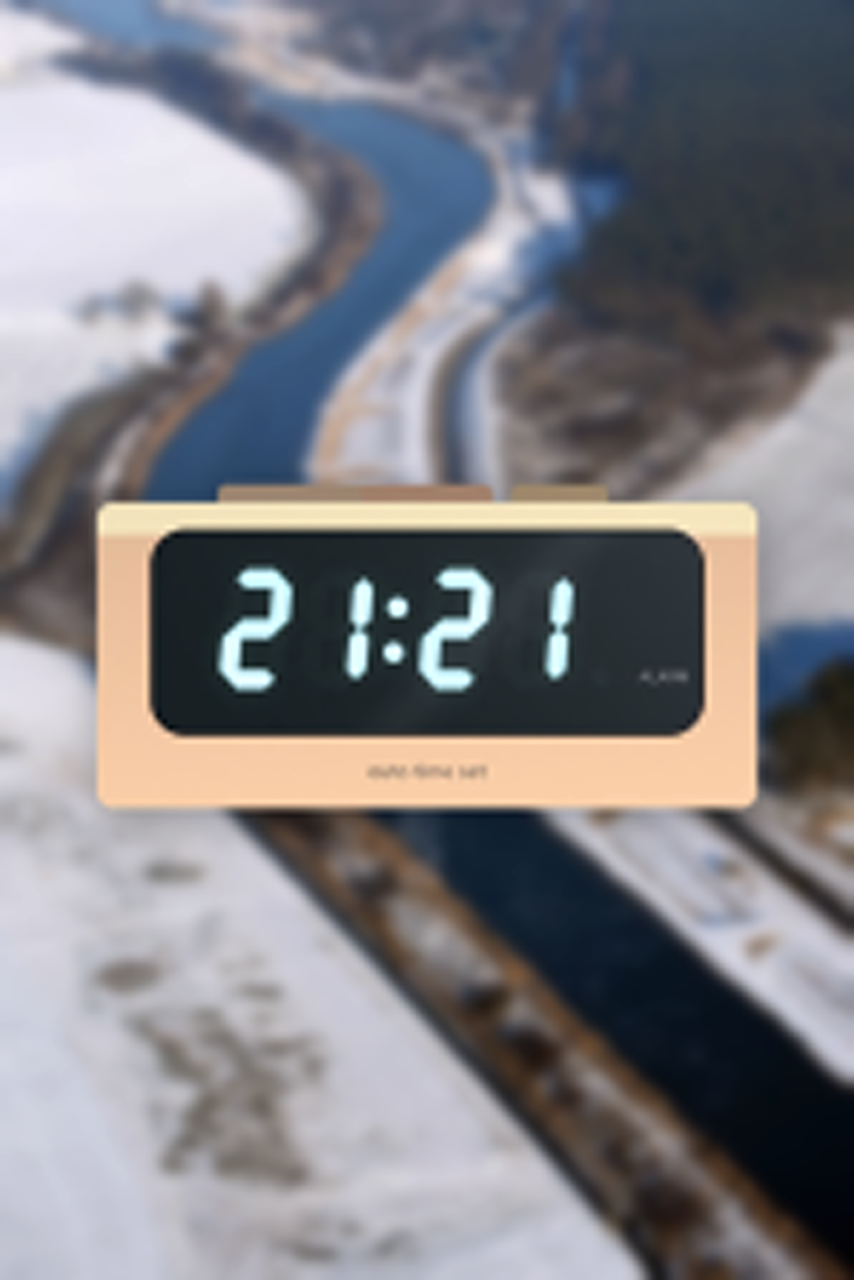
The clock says 21:21
